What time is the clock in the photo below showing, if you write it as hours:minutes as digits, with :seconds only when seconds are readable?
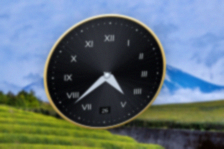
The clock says 4:38
